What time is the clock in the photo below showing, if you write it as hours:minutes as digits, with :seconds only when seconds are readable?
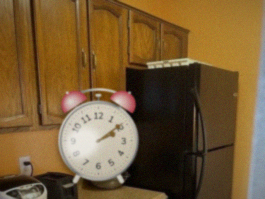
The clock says 2:09
